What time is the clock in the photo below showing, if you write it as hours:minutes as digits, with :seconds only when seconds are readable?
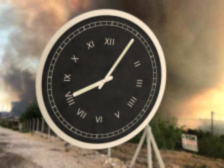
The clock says 8:05
